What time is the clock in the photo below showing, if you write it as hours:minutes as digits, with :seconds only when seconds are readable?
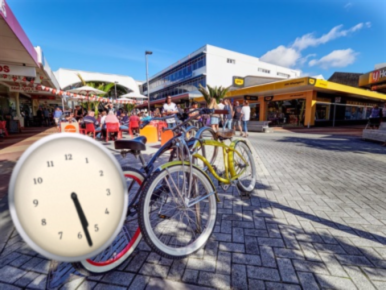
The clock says 5:28
